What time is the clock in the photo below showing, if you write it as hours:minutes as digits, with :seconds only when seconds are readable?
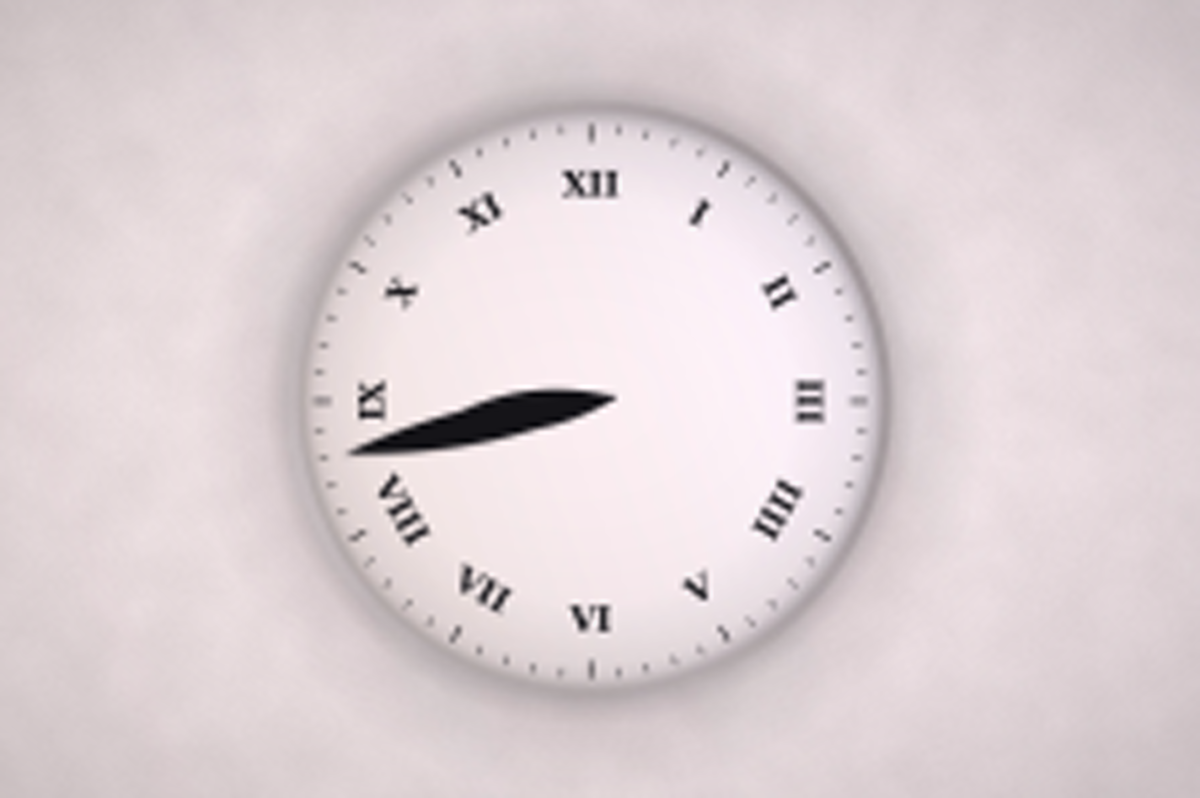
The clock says 8:43
